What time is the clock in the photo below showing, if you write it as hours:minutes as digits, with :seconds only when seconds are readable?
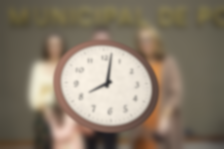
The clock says 8:02
